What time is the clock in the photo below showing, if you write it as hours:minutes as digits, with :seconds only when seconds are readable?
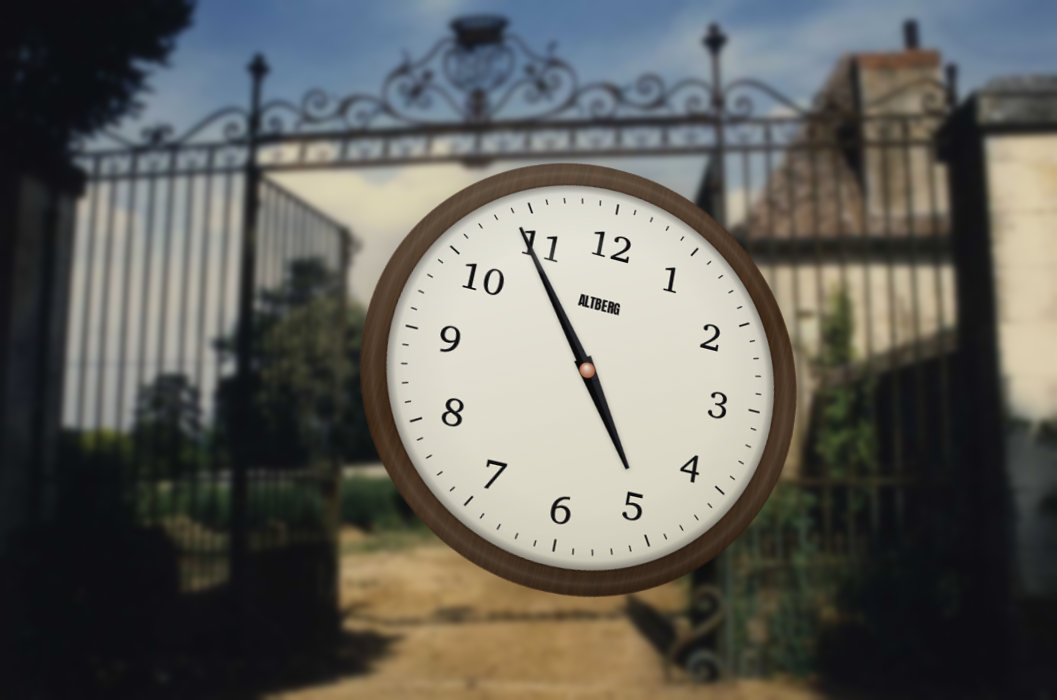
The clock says 4:54
